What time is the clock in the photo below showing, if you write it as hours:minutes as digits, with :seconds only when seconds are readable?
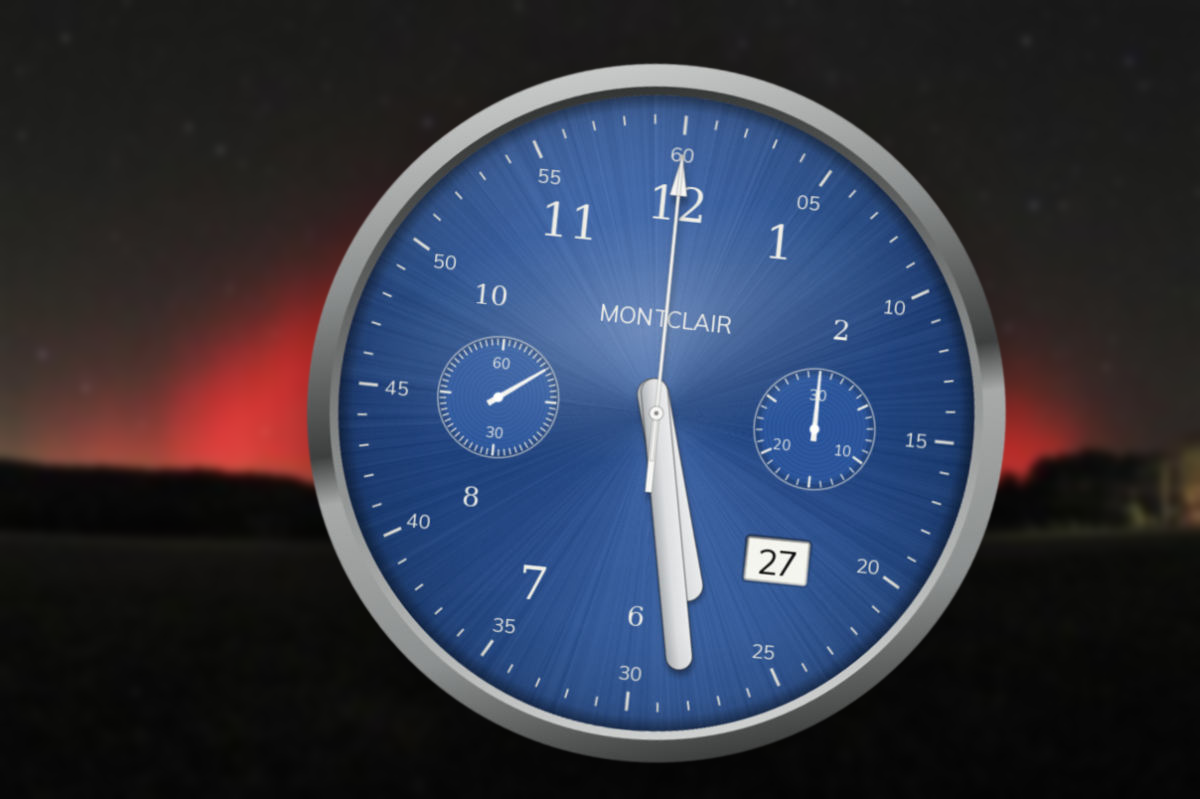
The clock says 5:28:09
